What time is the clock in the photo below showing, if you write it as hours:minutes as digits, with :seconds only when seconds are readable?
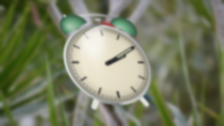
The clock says 2:10
